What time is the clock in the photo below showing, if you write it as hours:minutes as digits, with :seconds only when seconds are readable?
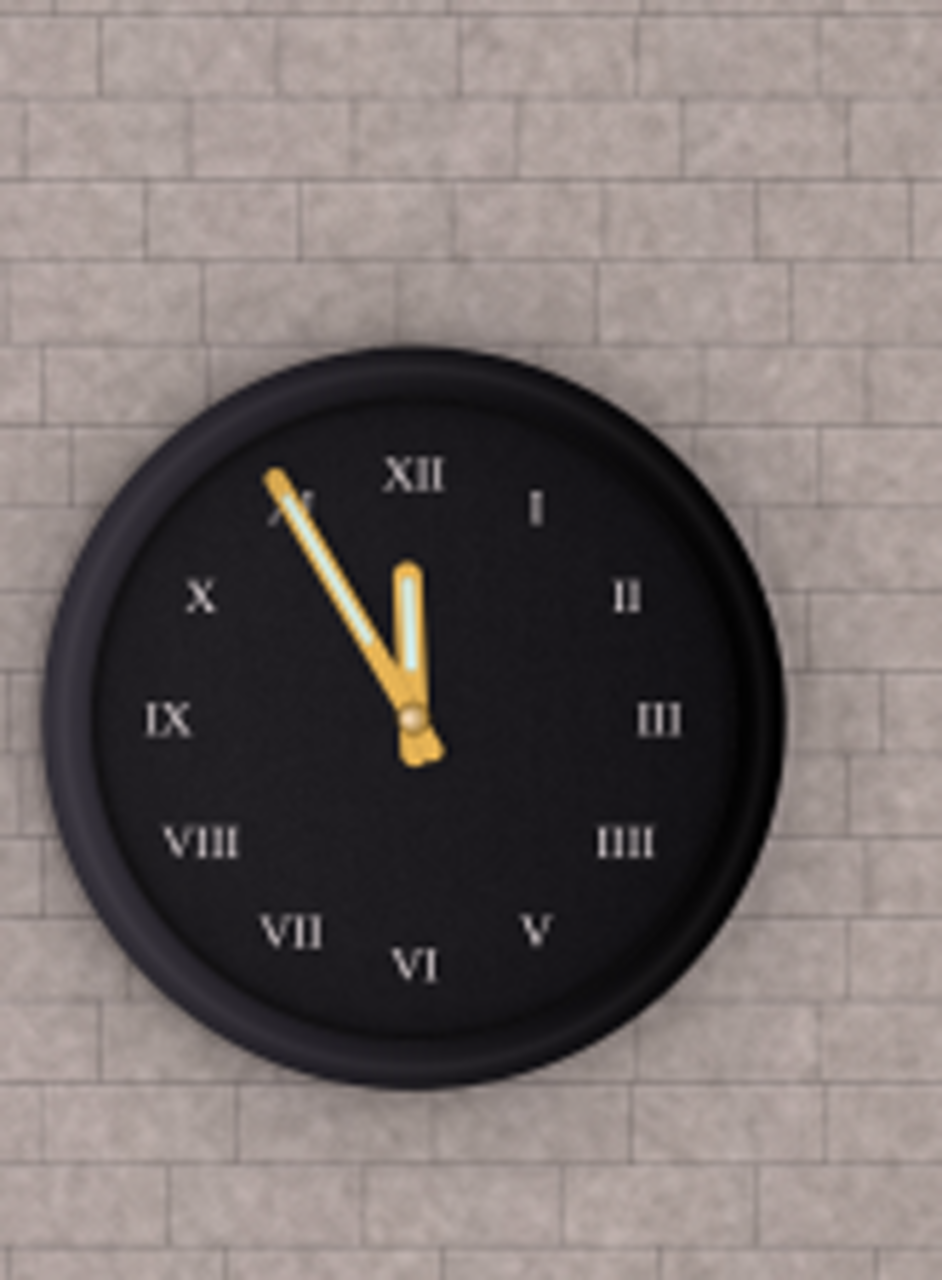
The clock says 11:55
